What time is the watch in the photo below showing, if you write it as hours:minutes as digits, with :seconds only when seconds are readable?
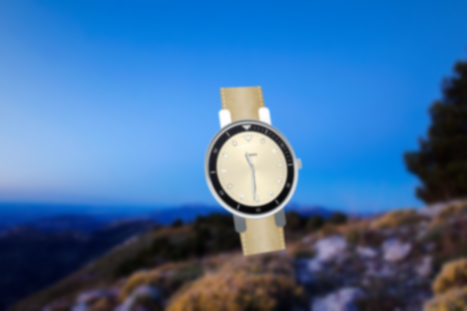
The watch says 11:31
